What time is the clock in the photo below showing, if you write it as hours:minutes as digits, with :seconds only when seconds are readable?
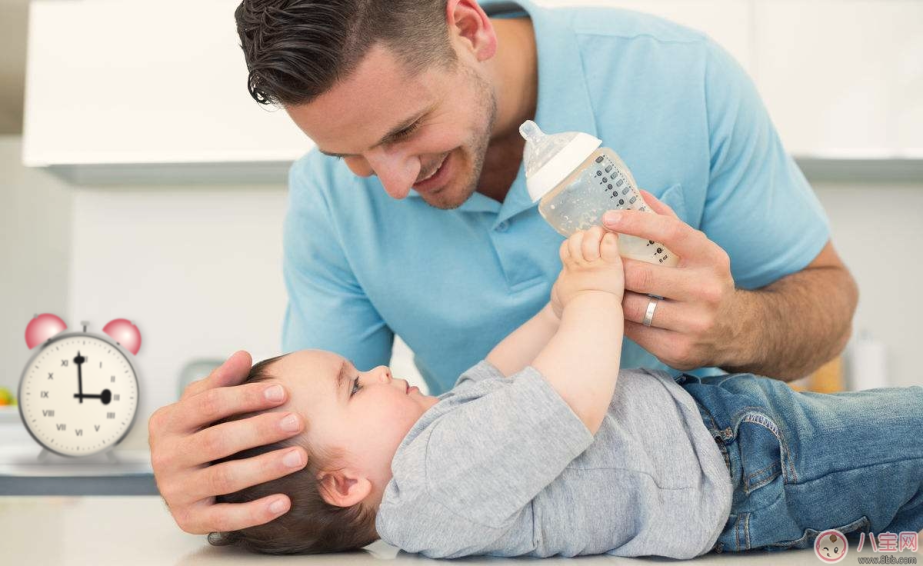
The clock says 2:59
